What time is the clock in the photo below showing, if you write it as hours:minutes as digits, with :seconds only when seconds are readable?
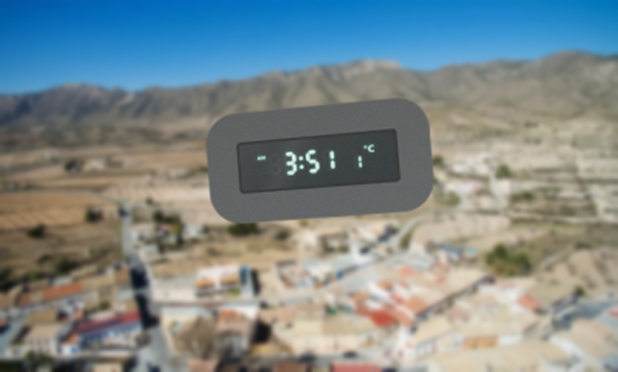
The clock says 3:51
